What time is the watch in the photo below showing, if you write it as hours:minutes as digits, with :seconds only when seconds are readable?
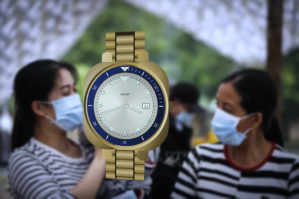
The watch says 3:42
